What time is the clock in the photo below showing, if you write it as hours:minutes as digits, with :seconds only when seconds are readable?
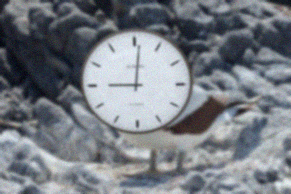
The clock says 9:01
